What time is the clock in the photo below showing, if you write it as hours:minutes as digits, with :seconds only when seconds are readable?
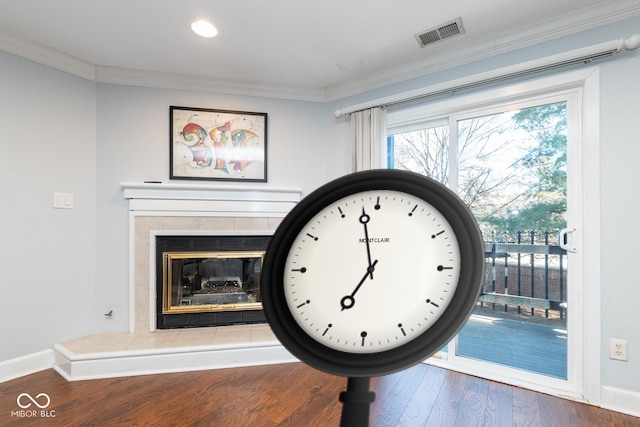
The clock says 6:58
